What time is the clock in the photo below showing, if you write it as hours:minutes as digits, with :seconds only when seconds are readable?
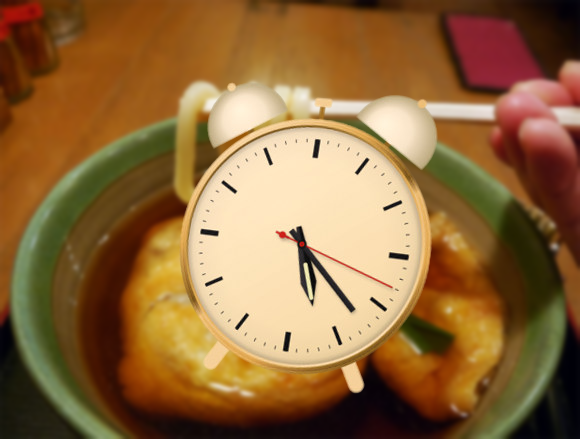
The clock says 5:22:18
